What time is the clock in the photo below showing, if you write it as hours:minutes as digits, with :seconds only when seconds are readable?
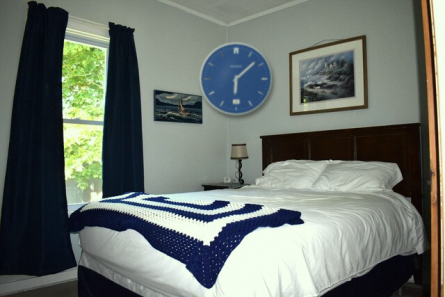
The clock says 6:08
